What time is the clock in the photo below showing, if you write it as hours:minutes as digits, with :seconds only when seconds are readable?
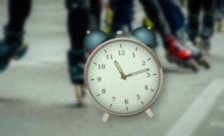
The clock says 11:13
